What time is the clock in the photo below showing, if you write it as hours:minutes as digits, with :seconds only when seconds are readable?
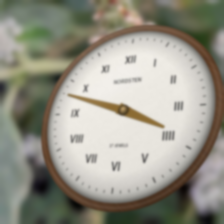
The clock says 3:48
